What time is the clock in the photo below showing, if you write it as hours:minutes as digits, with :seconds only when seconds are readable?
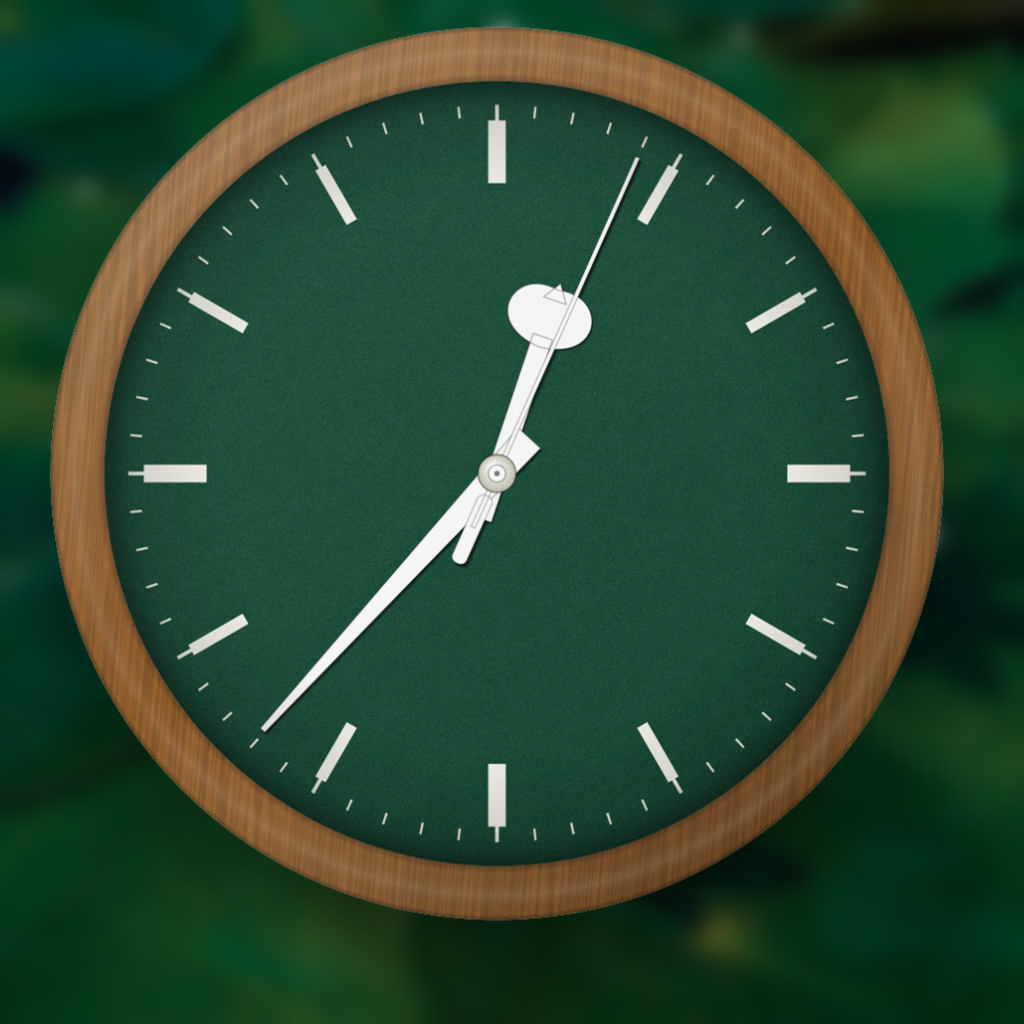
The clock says 12:37:04
